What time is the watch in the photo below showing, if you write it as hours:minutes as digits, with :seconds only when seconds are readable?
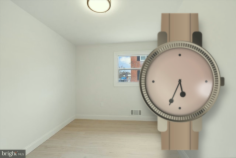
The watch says 5:34
